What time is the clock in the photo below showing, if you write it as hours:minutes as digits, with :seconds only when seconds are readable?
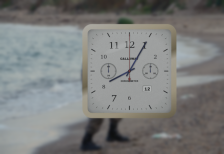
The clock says 8:05
